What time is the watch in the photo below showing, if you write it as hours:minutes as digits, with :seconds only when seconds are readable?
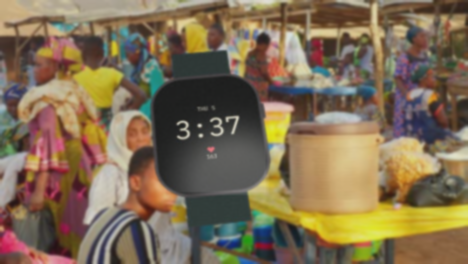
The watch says 3:37
